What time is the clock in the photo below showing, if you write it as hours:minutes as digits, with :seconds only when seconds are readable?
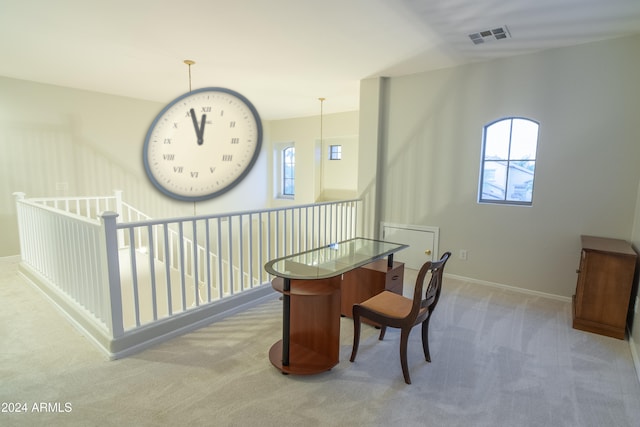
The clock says 11:56
